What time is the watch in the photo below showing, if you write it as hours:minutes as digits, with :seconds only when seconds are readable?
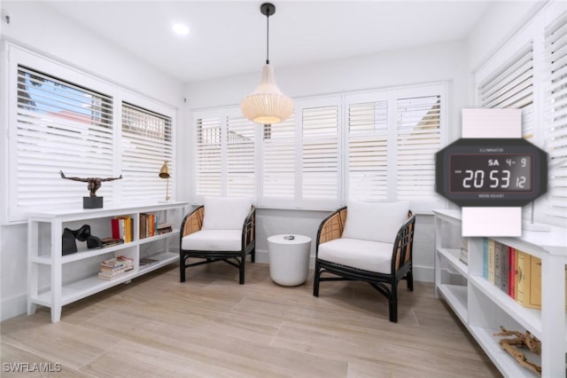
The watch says 20:53:12
